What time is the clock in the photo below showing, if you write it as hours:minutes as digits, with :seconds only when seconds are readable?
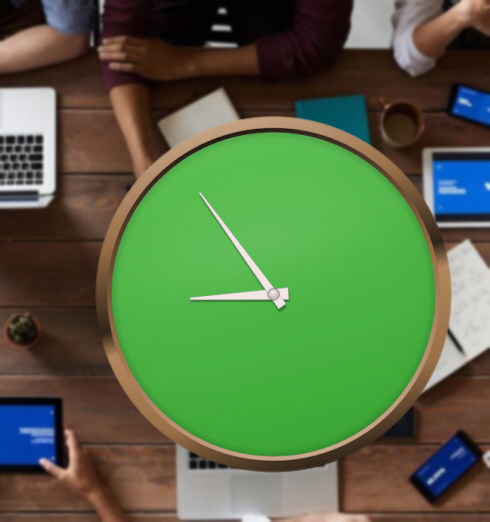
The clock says 8:54
